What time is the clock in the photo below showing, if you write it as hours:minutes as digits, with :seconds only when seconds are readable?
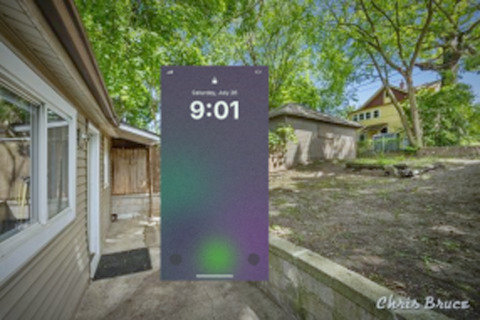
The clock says 9:01
